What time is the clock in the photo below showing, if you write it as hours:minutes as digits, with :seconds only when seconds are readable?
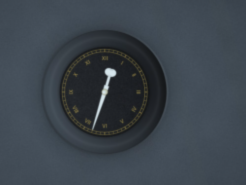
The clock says 12:33
